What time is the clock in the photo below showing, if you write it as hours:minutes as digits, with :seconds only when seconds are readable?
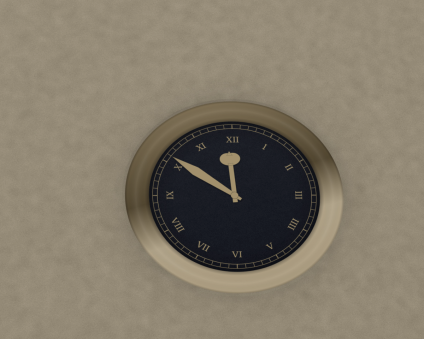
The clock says 11:51
